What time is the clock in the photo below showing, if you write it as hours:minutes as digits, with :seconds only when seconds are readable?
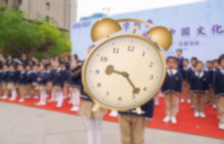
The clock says 9:23
